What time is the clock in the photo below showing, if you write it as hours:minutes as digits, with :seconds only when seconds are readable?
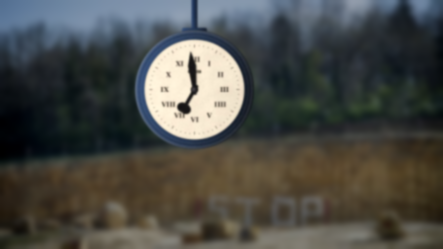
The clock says 6:59
